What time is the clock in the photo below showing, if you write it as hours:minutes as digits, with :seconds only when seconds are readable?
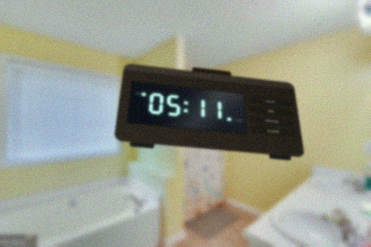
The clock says 5:11
